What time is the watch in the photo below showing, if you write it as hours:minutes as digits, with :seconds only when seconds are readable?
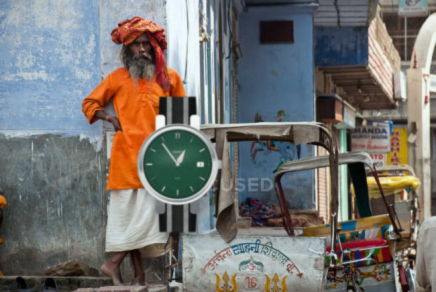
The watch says 12:54
